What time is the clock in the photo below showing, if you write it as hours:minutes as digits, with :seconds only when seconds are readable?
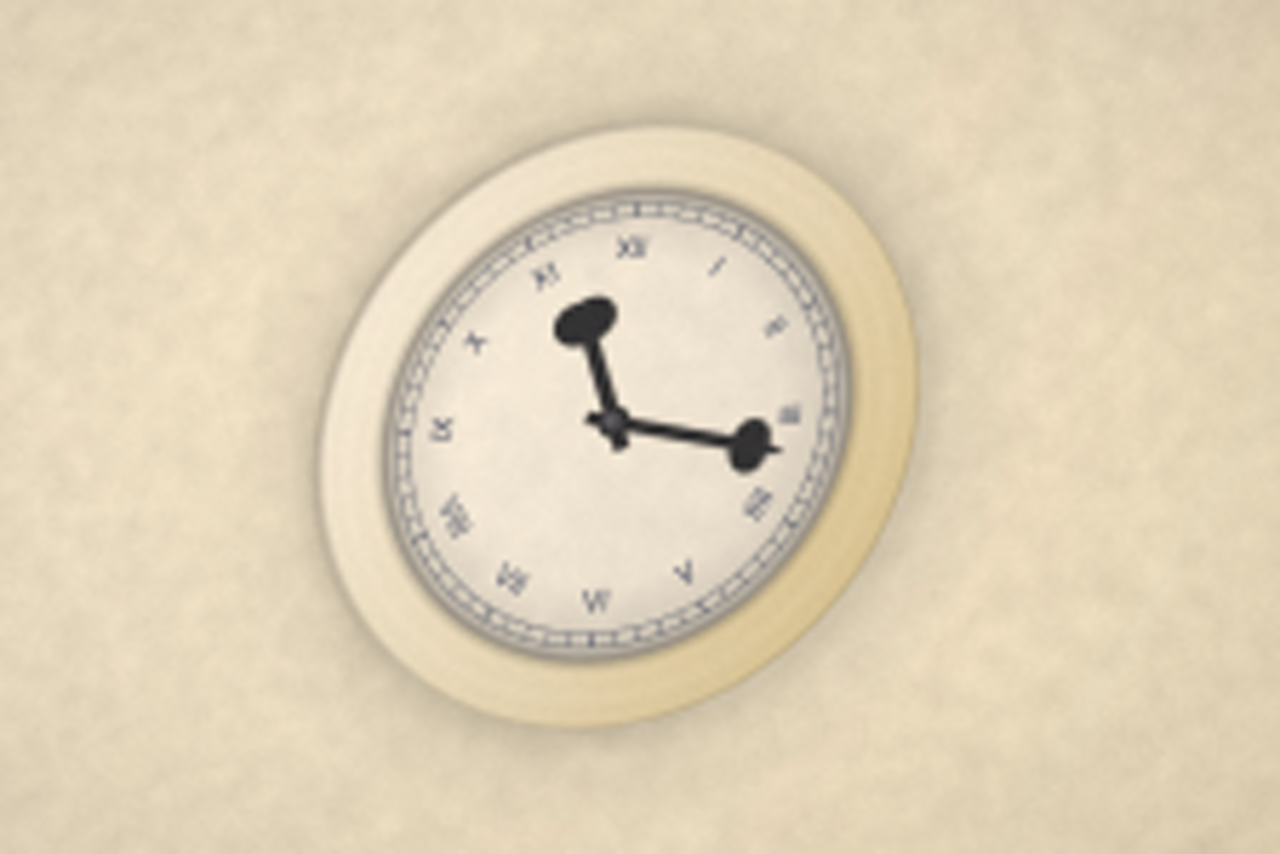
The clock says 11:17
